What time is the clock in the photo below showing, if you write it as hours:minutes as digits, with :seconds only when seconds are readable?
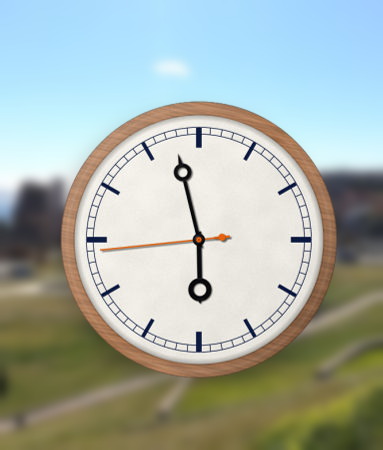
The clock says 5:57:44
